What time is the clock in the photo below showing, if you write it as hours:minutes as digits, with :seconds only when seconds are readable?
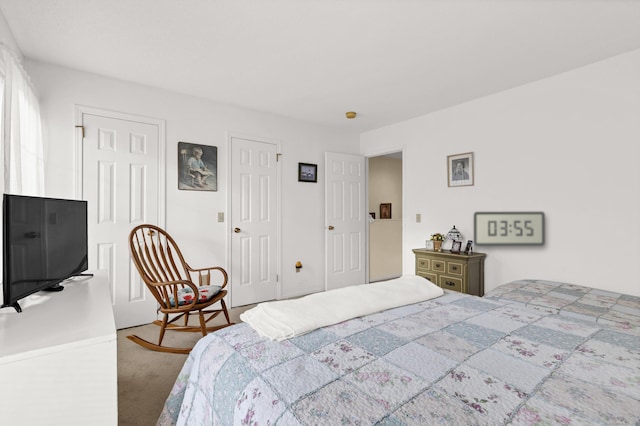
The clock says 3:55
